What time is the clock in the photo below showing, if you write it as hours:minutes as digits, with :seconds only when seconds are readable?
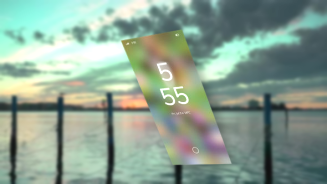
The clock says 5:55
